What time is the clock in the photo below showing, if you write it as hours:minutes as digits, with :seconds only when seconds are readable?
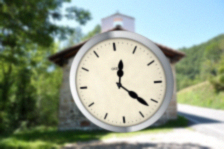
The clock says 12:22
